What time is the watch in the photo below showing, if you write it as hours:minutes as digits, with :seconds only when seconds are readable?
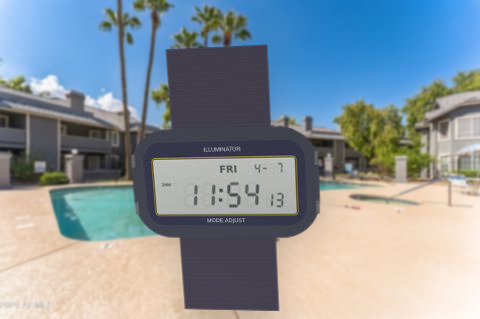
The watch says 11:54:13
